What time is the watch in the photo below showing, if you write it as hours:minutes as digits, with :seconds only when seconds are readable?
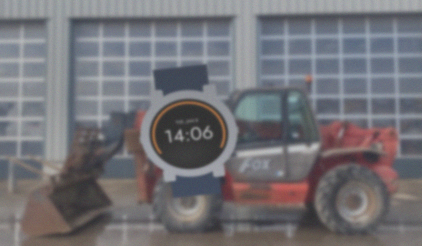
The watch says 14:06
